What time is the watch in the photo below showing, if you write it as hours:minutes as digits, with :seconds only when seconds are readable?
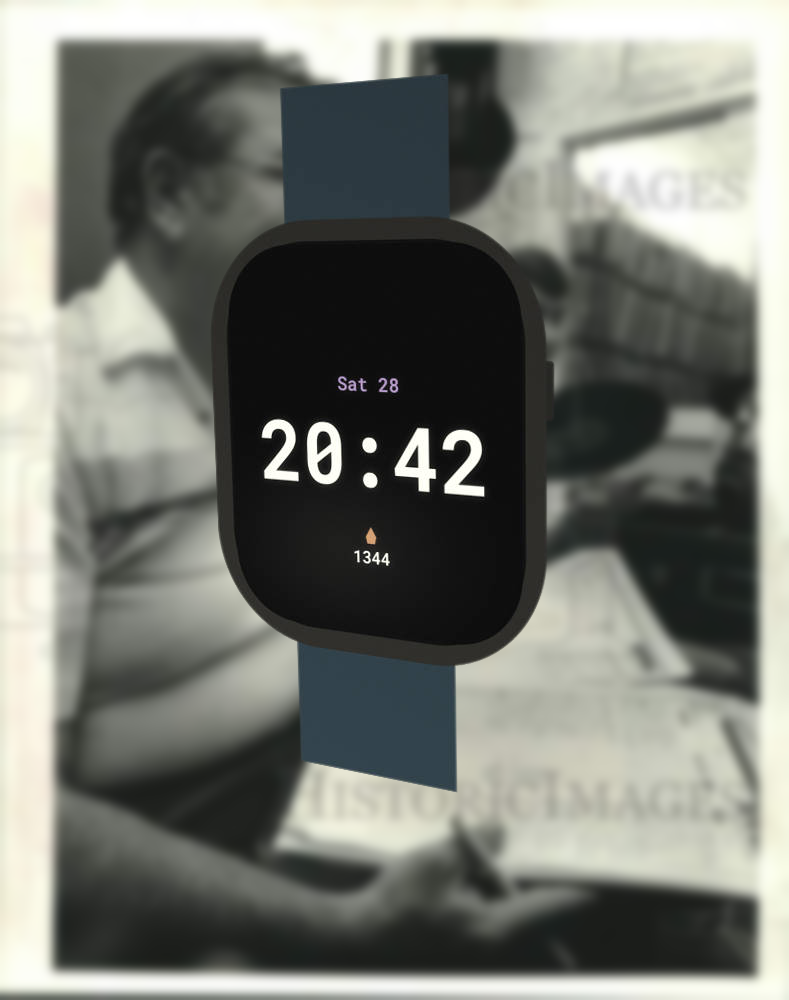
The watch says 20:42
